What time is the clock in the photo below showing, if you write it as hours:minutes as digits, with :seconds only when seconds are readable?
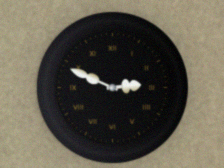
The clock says 2:49
